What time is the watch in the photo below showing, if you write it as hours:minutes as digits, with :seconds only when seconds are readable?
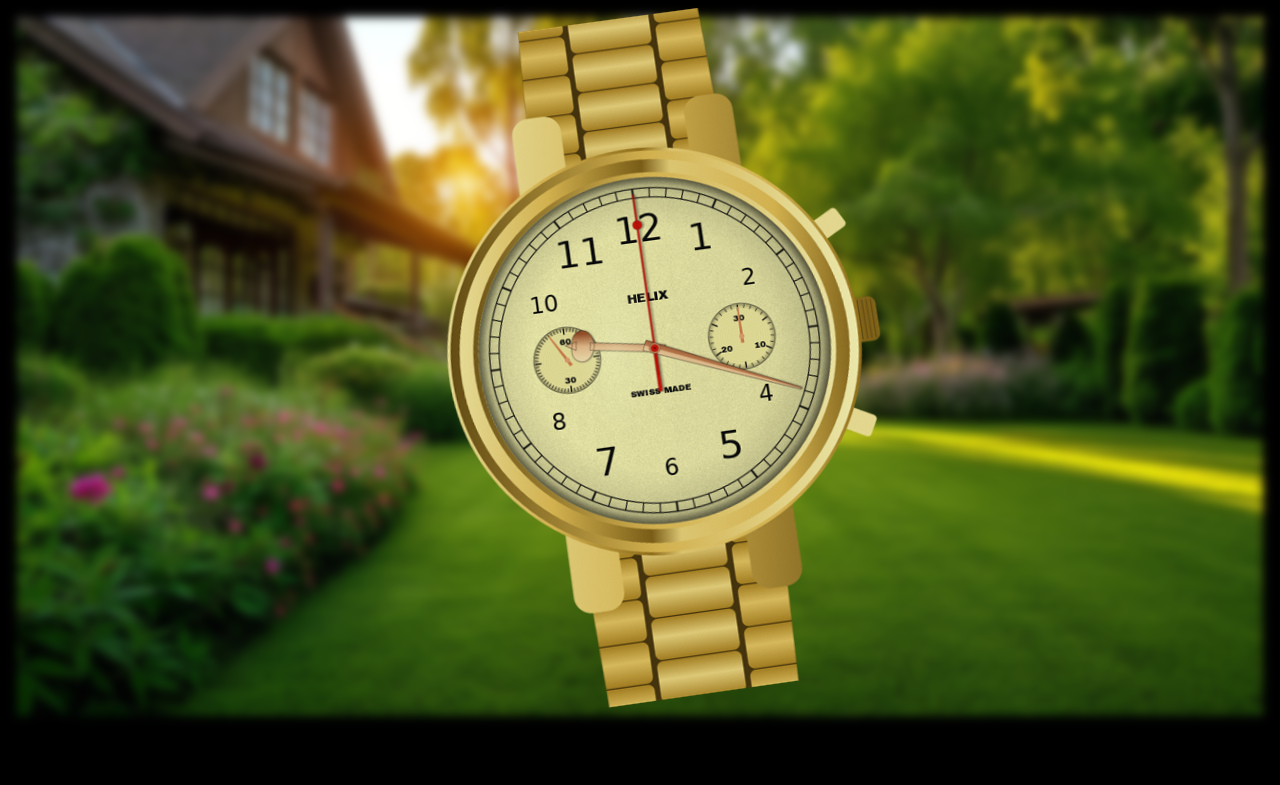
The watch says 9:18:55
